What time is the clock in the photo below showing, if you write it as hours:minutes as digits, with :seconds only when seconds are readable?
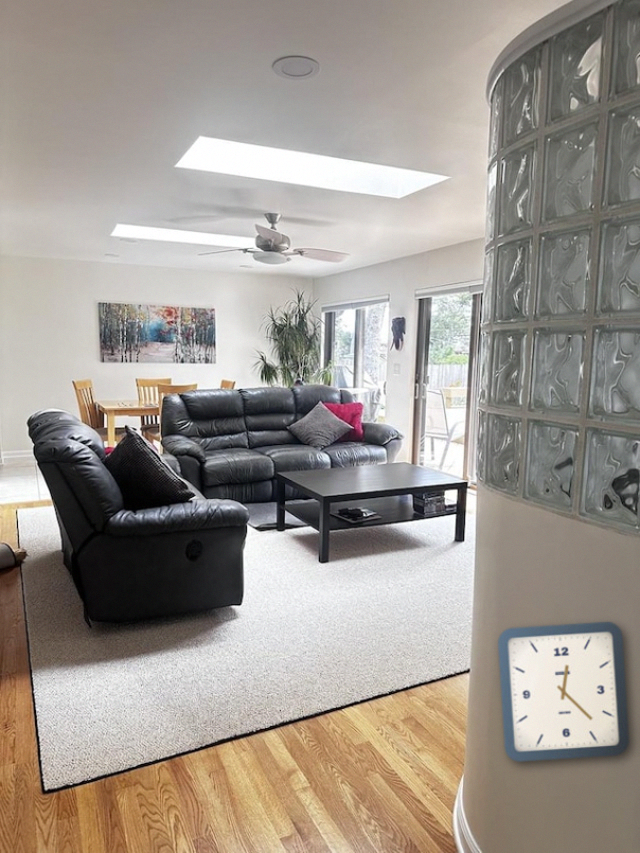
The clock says 12:23
